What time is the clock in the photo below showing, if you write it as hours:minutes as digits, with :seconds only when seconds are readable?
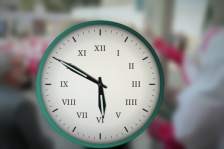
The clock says 5:50
